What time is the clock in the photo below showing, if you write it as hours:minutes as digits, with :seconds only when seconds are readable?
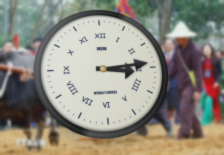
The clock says 3:14
